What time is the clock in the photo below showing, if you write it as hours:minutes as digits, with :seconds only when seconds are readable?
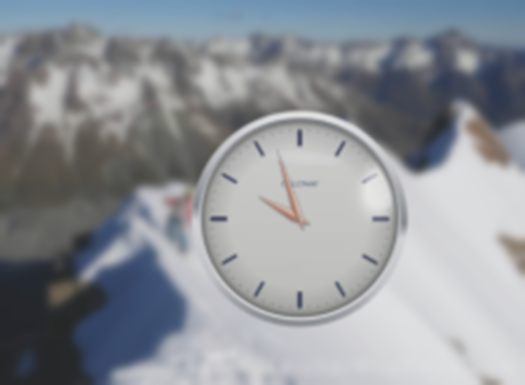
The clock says 9:57
